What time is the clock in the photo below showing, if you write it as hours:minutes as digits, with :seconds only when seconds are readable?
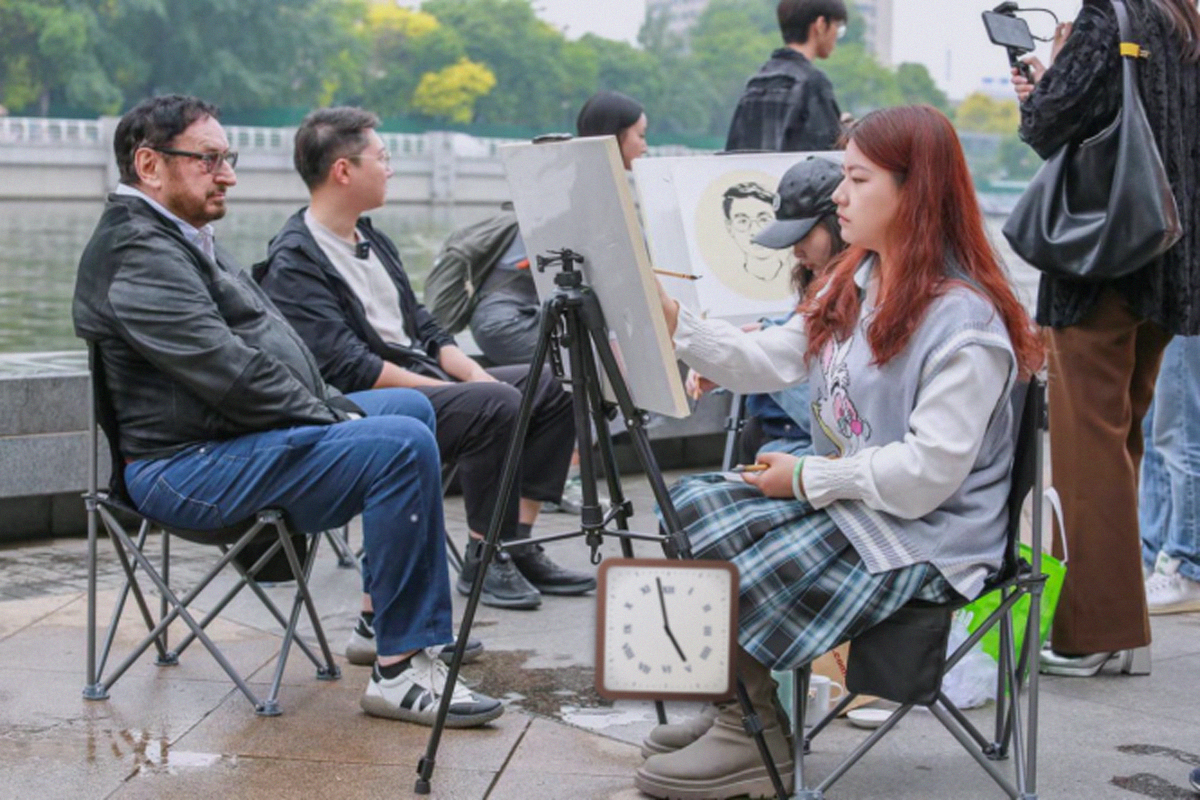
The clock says 4:58
